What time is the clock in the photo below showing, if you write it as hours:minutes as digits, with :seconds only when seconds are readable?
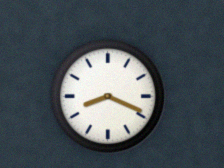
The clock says 8:19
